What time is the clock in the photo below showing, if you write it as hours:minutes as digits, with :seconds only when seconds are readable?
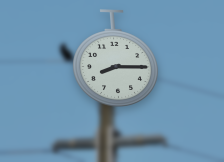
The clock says 8:15
